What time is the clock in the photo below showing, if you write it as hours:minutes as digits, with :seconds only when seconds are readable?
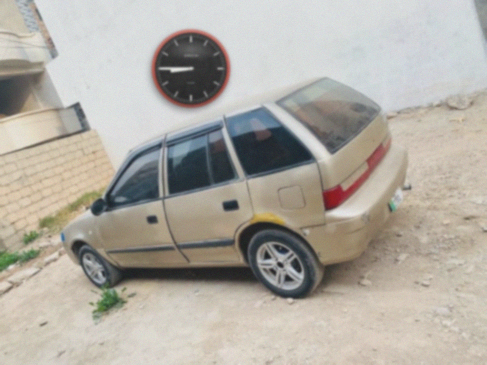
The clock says 8:45
